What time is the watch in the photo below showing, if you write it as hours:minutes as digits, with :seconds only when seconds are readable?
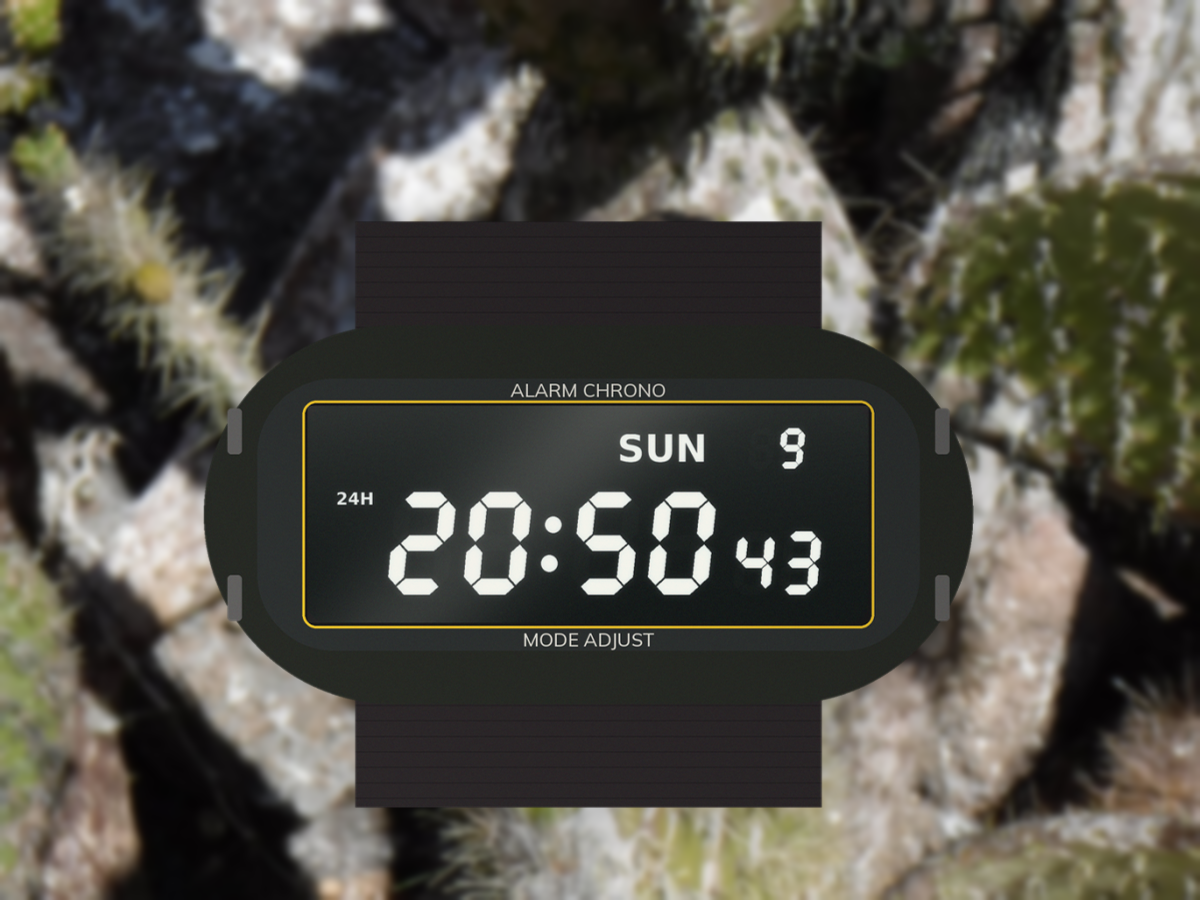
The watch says 20:50:43
